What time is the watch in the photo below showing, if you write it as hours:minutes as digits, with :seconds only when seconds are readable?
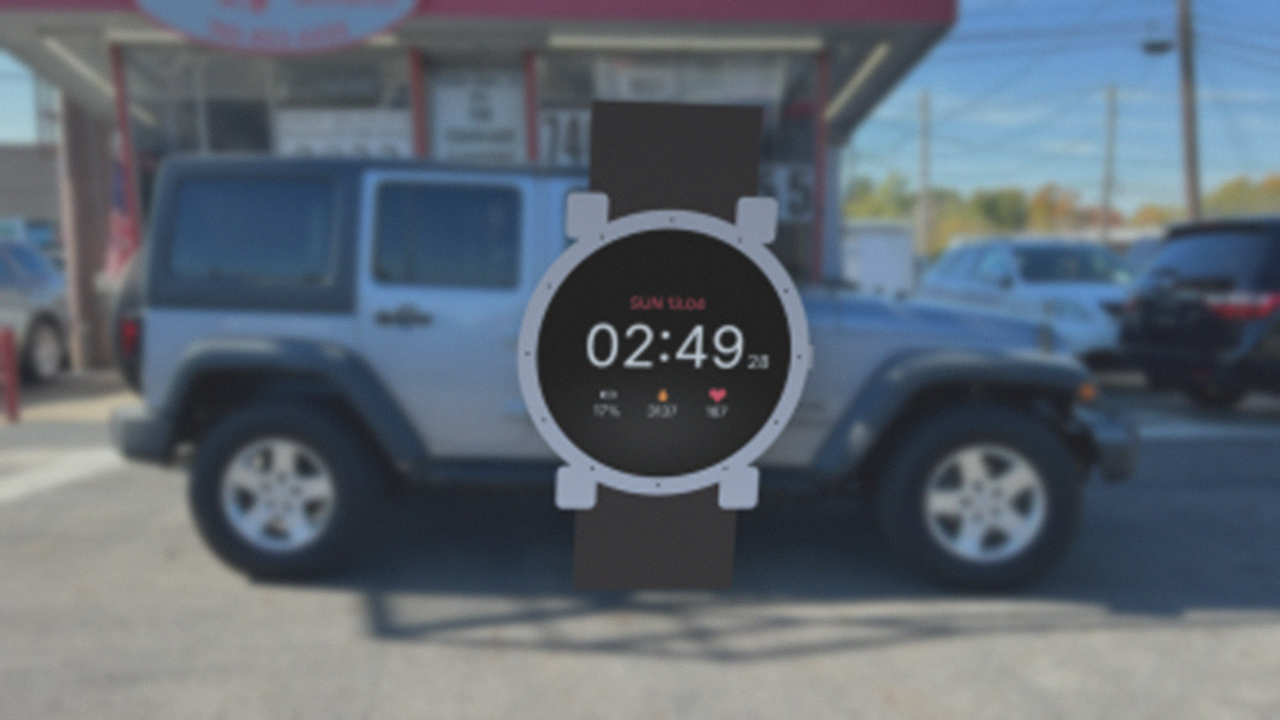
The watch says 2:49
